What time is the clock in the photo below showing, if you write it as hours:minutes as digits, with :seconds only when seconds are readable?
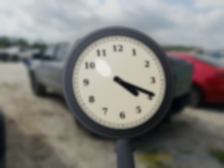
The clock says 4:19
